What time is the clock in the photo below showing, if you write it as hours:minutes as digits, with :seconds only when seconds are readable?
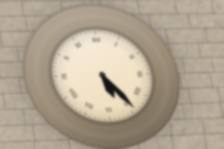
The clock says 5:24
